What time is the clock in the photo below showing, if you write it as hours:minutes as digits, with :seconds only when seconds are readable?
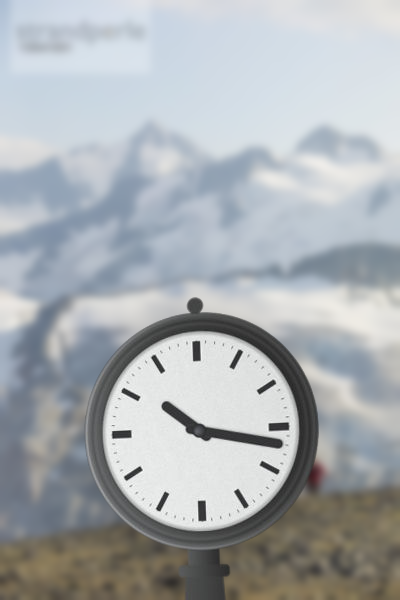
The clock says 10:17
